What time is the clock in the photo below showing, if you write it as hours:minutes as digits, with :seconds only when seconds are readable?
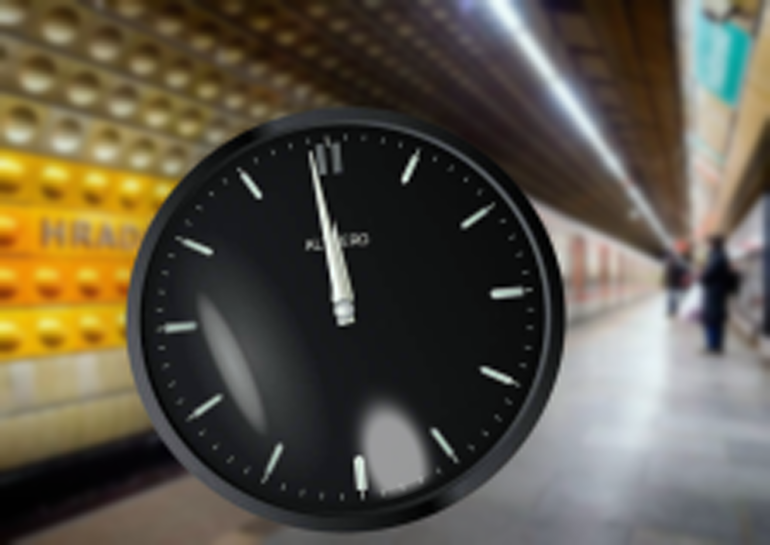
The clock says 11:59
